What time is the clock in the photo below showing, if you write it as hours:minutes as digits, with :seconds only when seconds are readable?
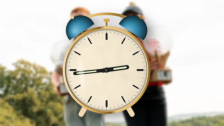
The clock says 2:44
